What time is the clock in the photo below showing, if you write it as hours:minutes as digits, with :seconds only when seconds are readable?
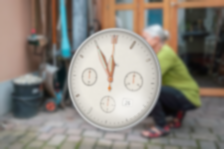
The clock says 11:55
